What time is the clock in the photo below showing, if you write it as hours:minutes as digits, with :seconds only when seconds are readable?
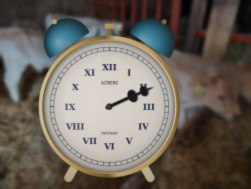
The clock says 2:11
